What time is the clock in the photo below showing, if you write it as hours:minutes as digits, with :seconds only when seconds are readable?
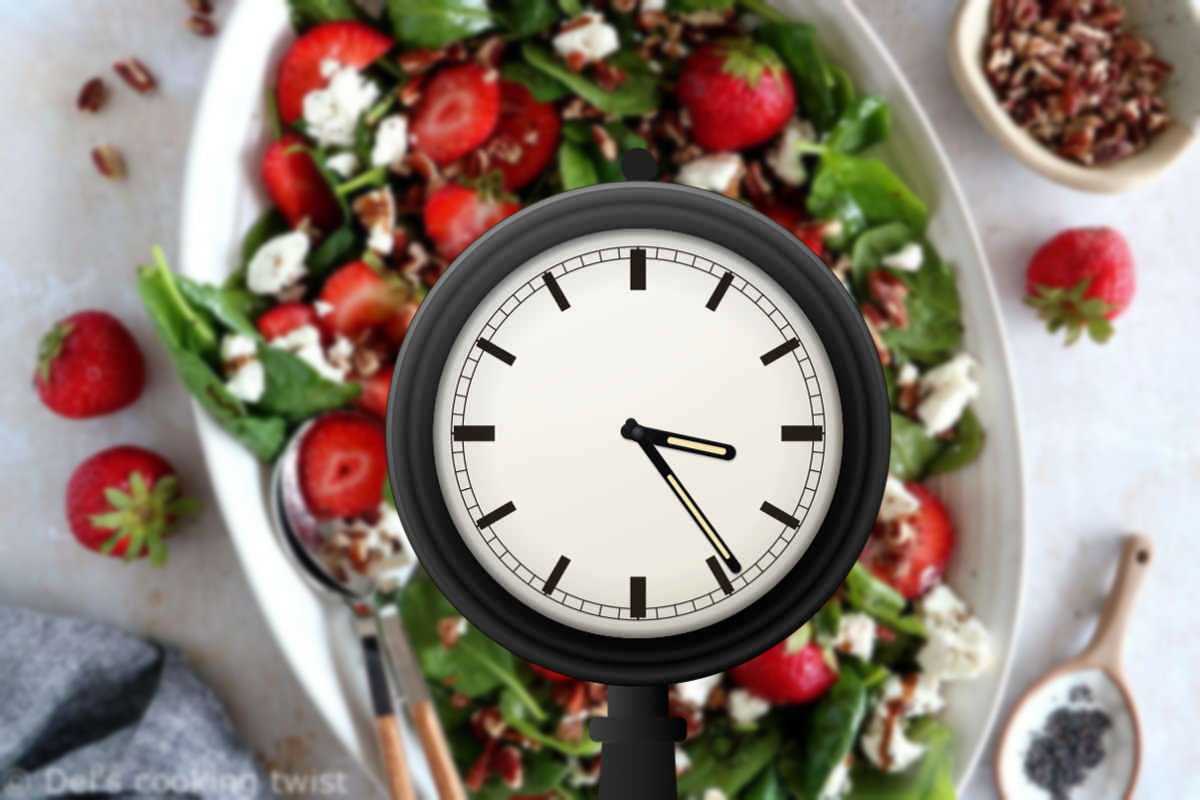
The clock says 3:24
